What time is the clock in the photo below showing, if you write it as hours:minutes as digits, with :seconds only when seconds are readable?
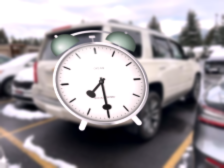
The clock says 7:30
